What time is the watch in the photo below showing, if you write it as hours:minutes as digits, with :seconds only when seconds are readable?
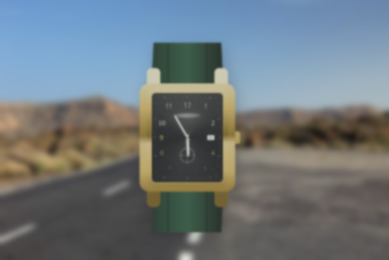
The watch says 5:55
